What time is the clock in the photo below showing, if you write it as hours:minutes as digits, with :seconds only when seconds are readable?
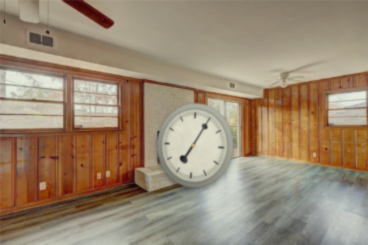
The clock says 7:05
